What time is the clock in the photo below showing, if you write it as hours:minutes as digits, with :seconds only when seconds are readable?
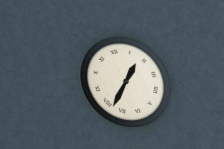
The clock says 1:38
